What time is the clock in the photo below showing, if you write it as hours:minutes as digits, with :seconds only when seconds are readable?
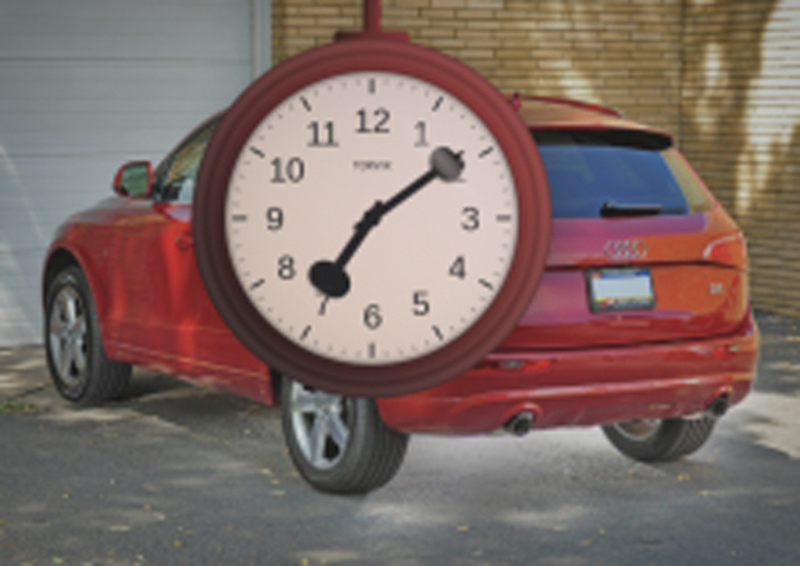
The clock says 7:09
